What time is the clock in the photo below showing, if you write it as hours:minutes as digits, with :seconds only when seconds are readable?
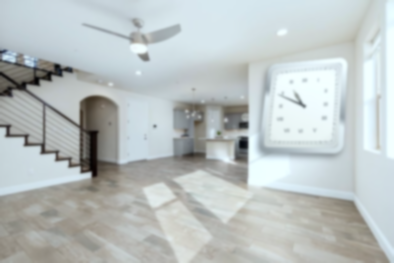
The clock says 10:49
